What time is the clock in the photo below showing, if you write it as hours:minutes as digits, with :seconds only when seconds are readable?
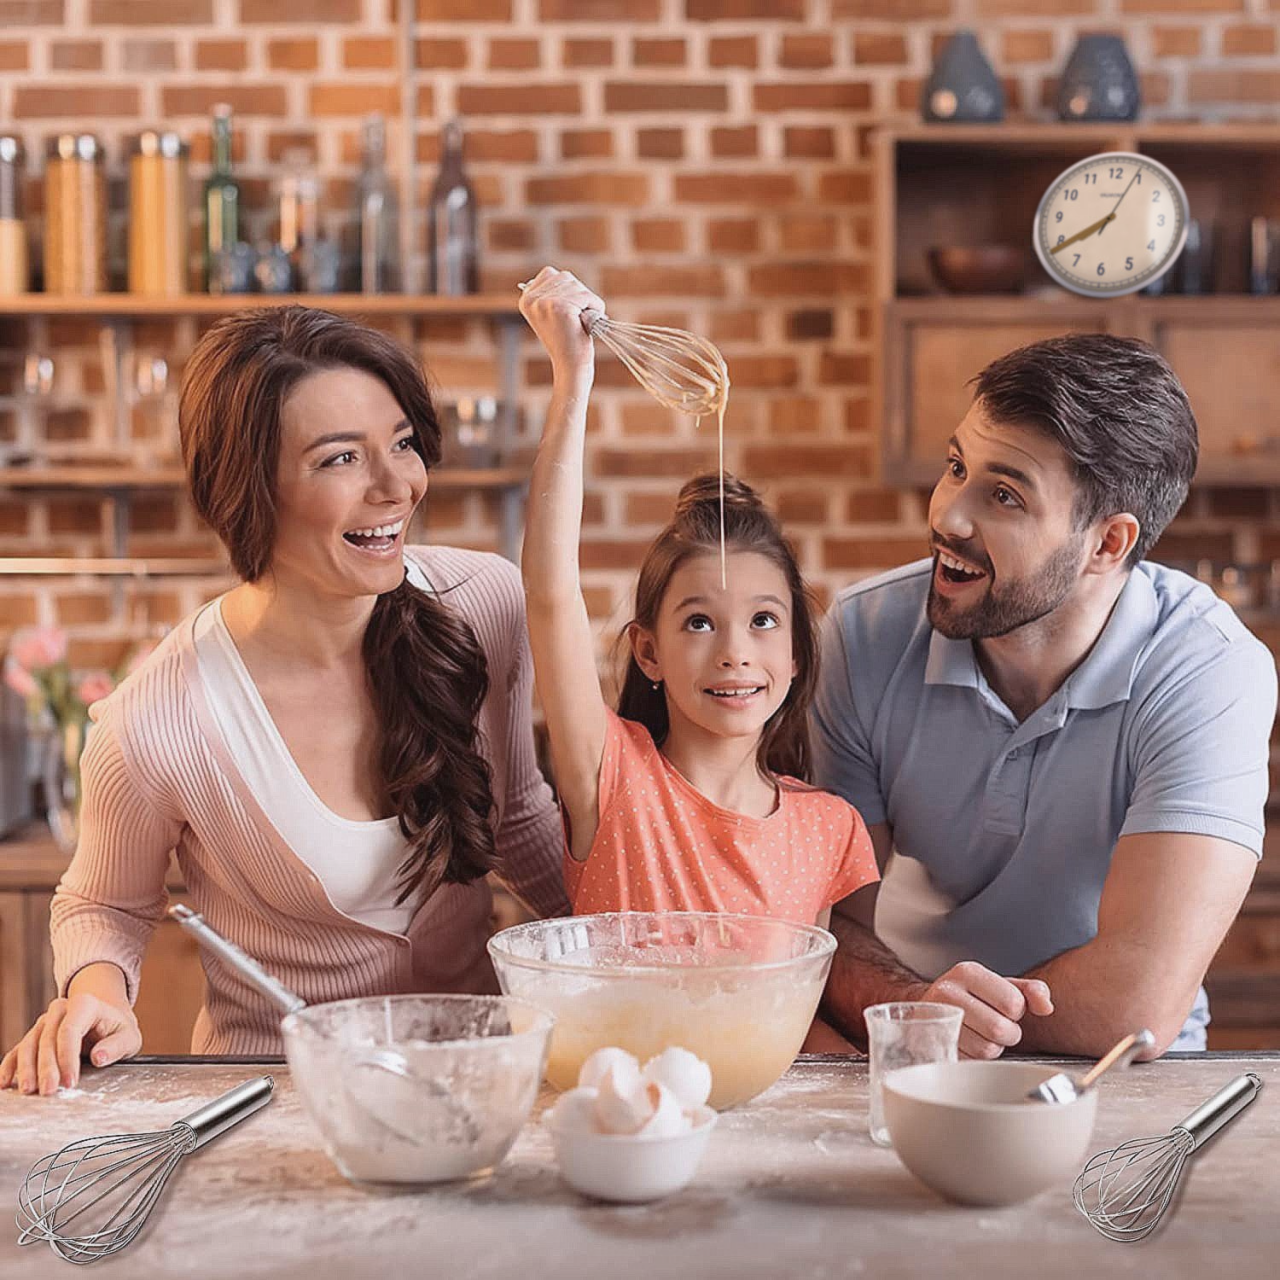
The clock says 7:39:04
